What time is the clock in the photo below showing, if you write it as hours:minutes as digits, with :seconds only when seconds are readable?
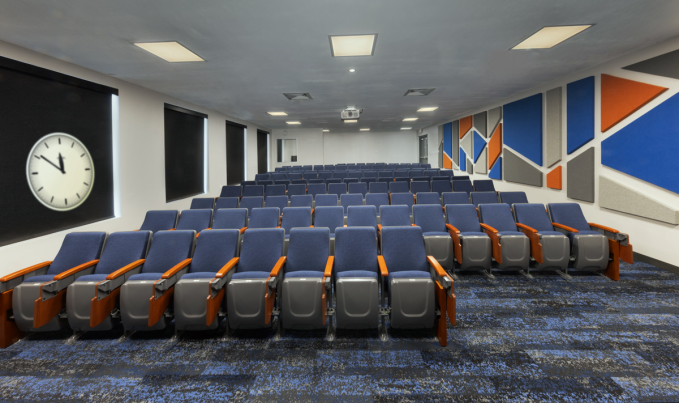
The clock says 11:51
